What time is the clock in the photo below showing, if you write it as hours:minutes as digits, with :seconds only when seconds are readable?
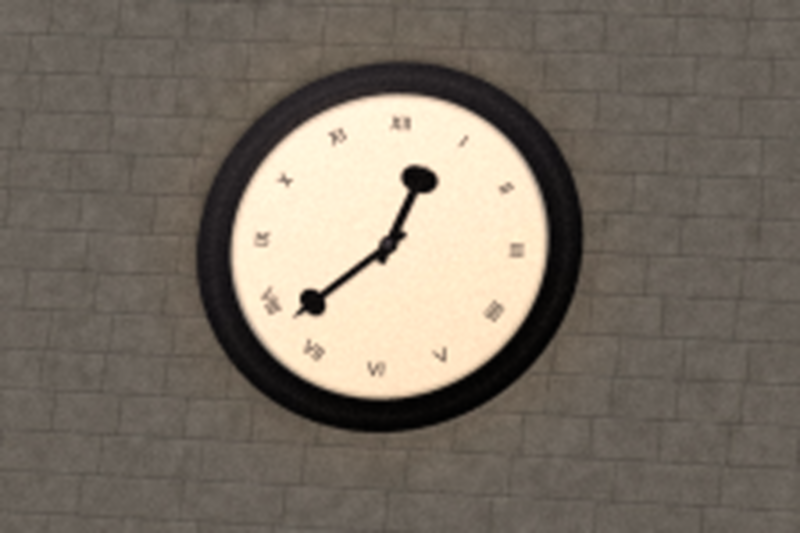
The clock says 12:38
